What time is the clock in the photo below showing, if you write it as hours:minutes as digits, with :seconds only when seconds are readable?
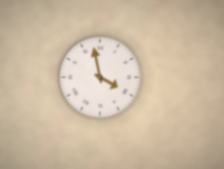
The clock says 3:58
